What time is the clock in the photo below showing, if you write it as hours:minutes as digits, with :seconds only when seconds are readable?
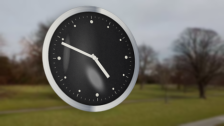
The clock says 4:49
